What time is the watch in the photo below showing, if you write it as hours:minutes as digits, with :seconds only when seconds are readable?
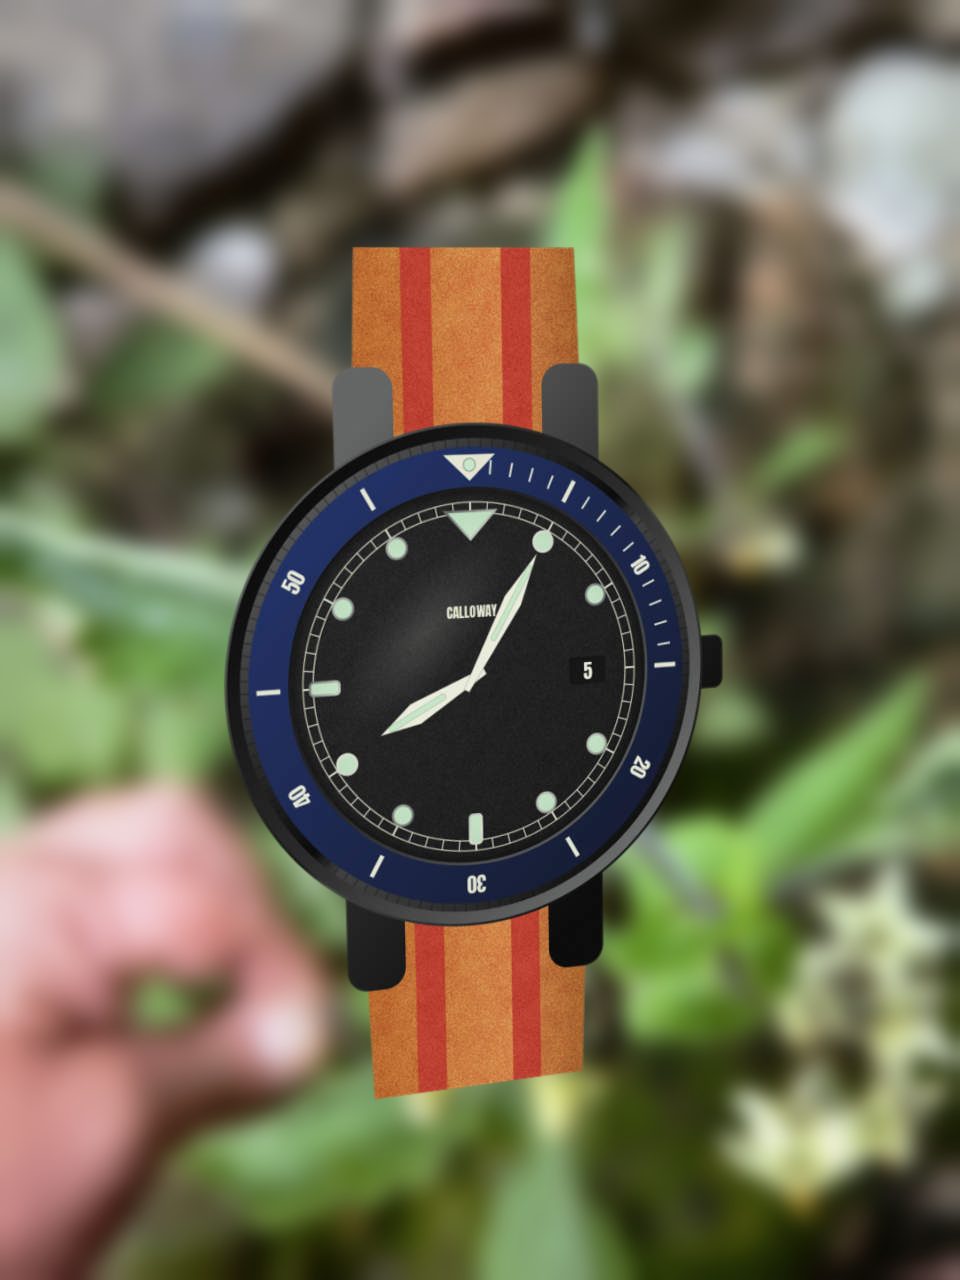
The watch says 8:05
